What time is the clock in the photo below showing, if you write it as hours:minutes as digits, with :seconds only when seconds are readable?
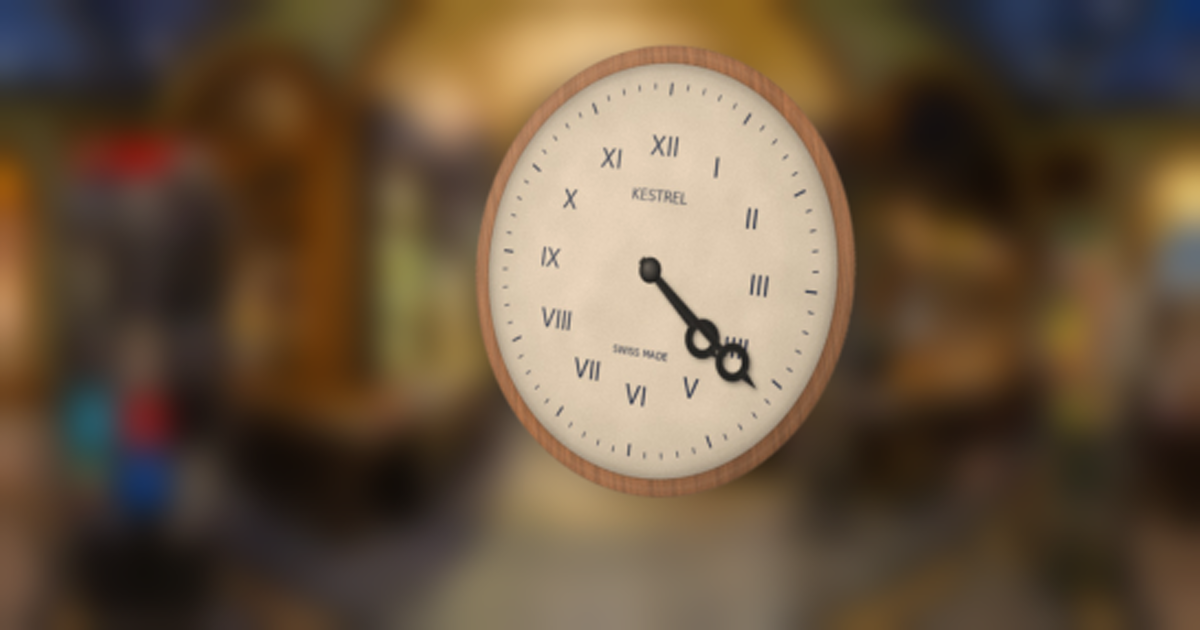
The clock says 4:21
